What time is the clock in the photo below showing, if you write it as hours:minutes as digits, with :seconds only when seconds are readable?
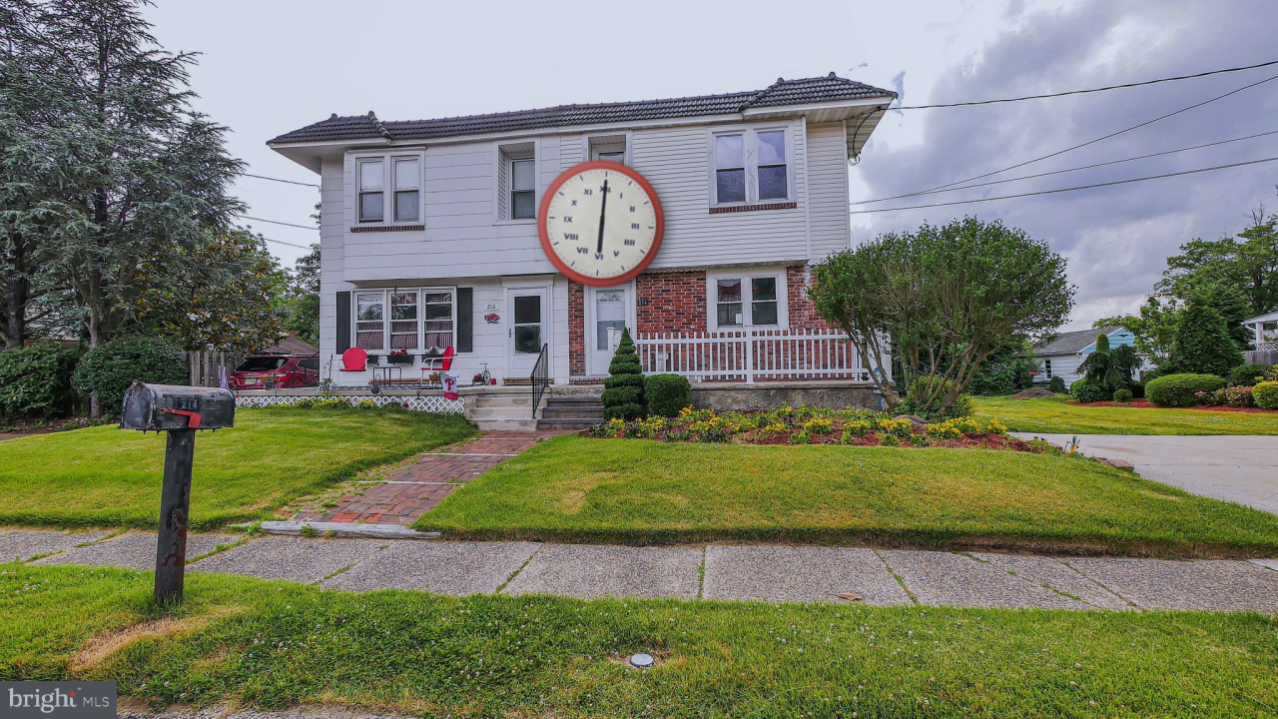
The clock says 6:00
